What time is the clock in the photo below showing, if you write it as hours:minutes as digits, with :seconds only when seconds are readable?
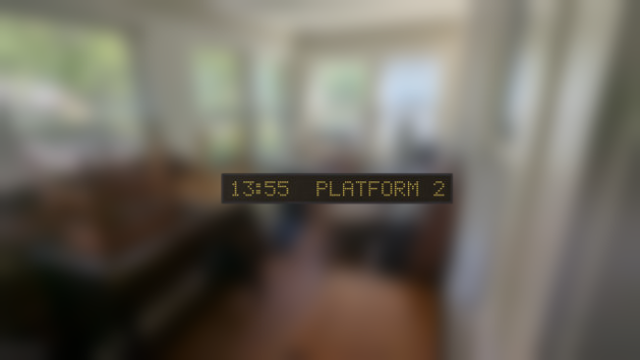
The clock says 13:55
